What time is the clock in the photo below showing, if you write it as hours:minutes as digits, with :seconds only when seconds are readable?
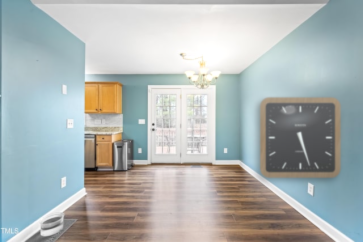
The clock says 5:27
